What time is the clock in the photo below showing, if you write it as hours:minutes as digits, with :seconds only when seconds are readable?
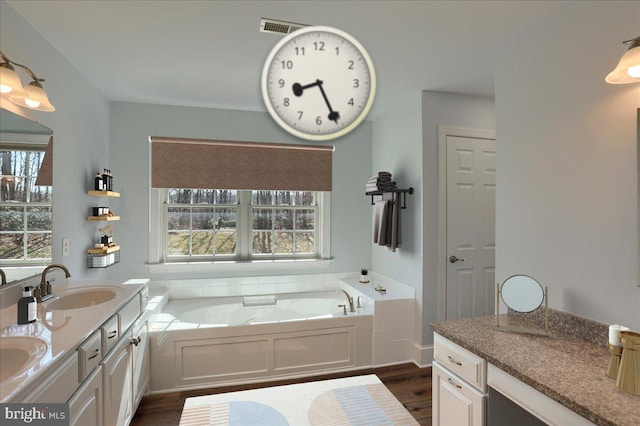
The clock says 8:26
